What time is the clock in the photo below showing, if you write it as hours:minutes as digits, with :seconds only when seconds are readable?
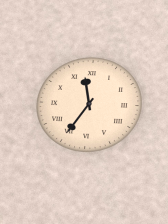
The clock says 11:35
